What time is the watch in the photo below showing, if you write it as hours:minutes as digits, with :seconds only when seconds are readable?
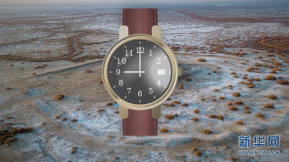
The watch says 9:00
